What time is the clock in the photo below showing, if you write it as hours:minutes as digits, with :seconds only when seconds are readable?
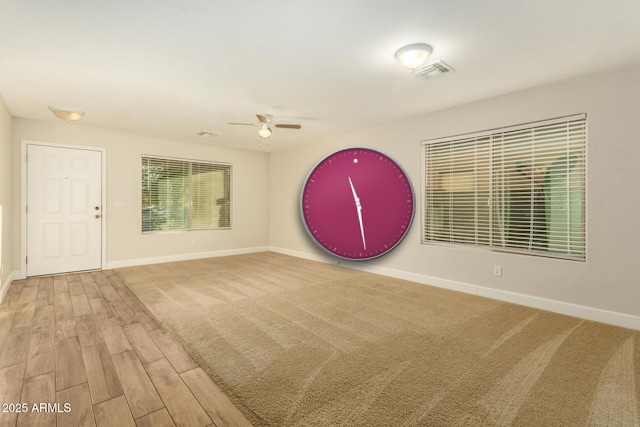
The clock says 11:29
